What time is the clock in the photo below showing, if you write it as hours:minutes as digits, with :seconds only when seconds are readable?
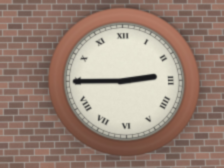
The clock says 2:45
